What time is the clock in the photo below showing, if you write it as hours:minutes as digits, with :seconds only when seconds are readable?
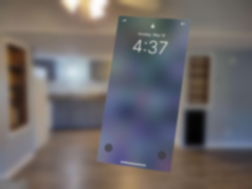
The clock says 4:37
